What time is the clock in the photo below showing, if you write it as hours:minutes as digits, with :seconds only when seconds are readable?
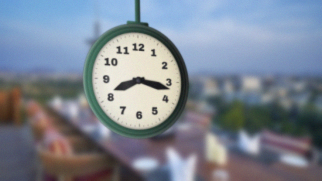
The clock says 8:17
